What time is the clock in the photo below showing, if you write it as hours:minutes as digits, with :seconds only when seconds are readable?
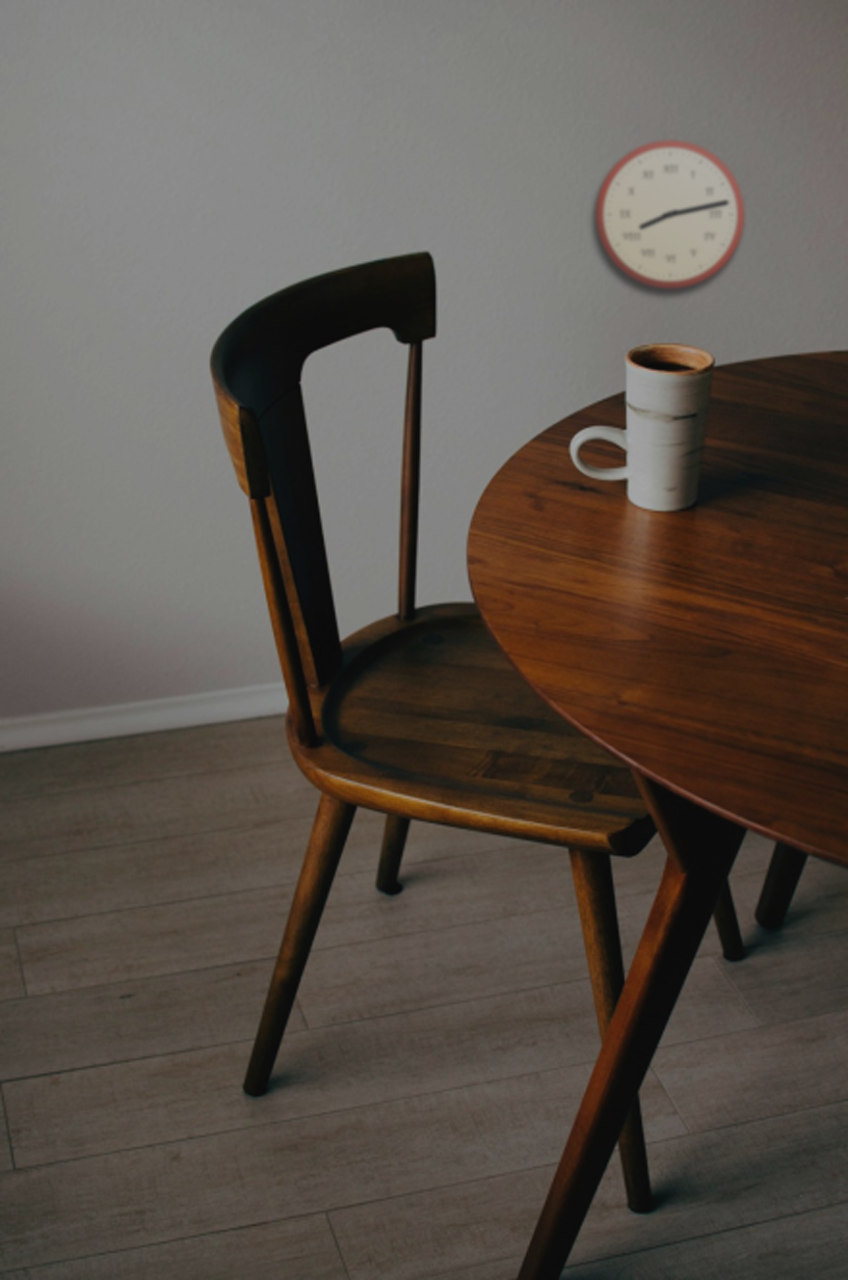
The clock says 8:13
